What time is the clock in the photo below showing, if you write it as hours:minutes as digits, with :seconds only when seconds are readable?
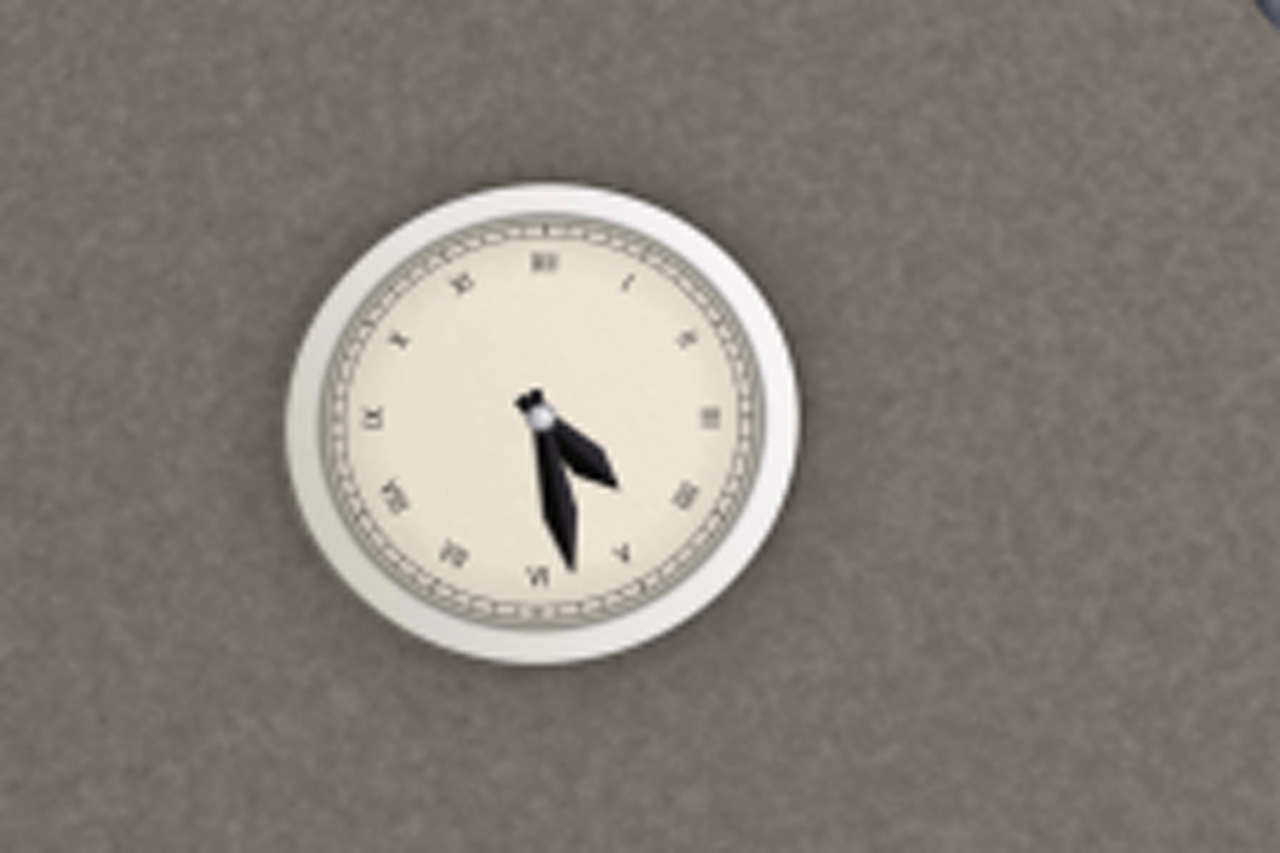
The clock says 4:28
